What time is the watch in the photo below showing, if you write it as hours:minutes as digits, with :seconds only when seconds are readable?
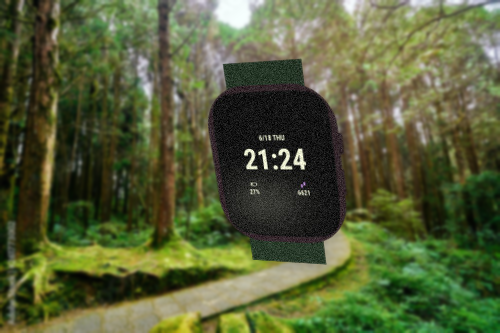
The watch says 21:24
